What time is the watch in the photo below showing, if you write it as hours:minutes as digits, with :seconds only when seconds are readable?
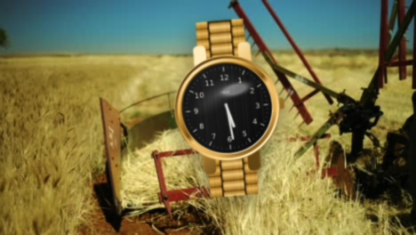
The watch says 5:29
